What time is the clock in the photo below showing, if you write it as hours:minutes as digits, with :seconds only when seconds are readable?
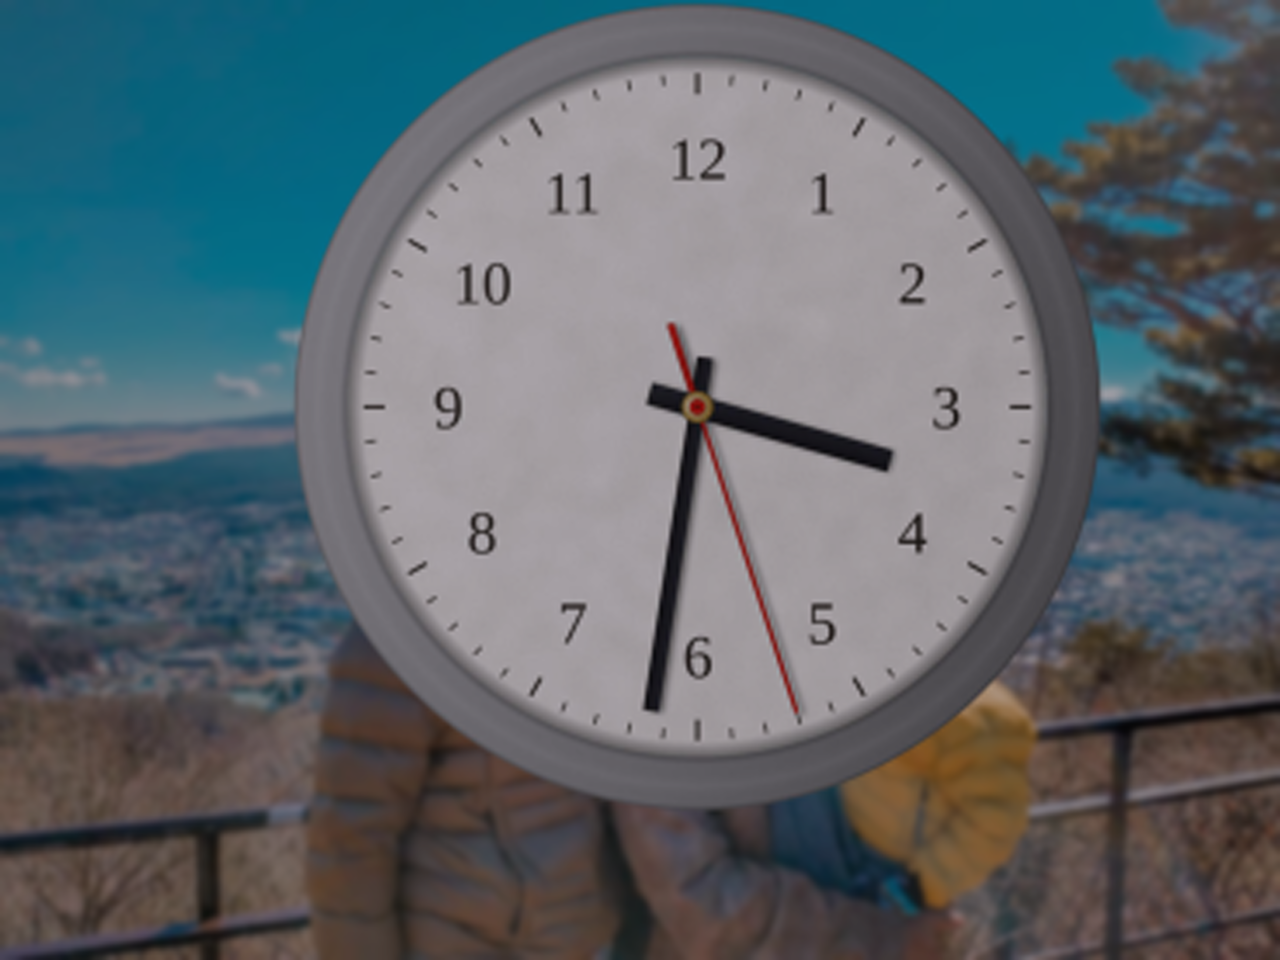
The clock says 3:31:27
